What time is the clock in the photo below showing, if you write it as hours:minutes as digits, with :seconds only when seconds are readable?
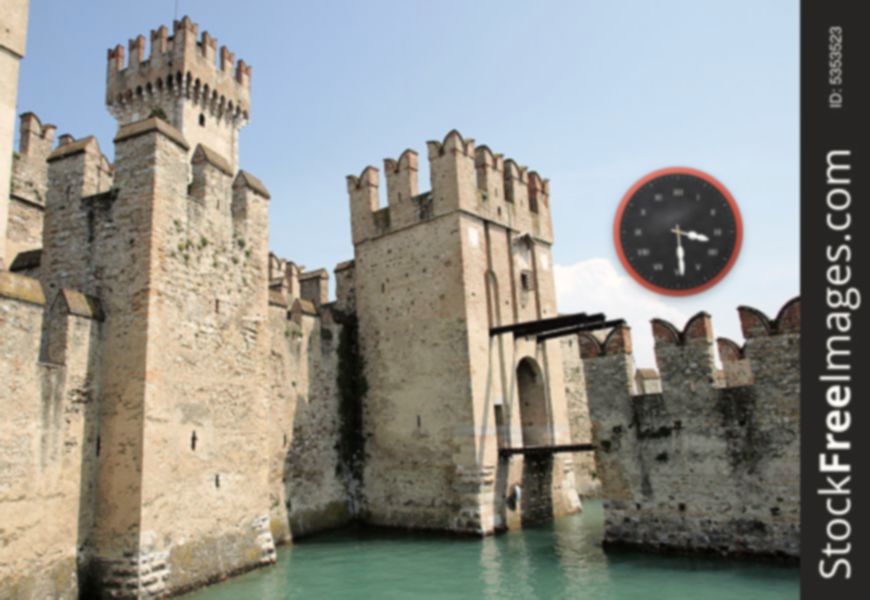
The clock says 3:29
